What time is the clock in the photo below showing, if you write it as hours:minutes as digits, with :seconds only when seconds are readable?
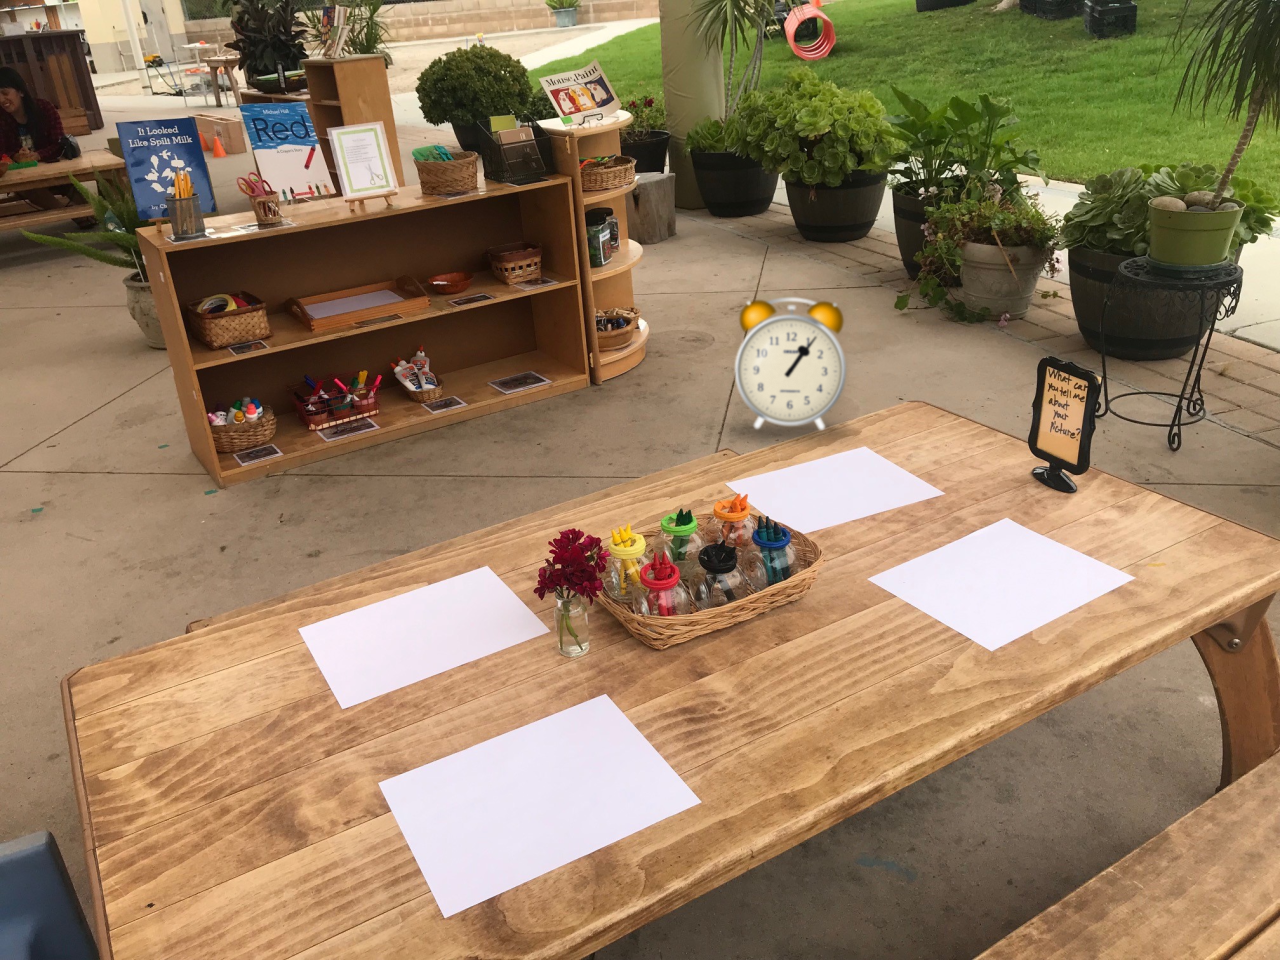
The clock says 1:06
